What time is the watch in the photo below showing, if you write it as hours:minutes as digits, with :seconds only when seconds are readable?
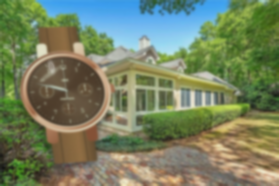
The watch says 9:48
